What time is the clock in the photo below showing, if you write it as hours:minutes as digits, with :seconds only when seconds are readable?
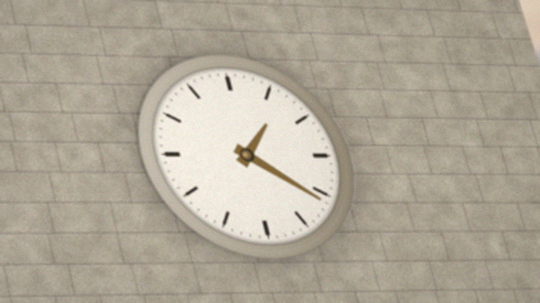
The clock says 1:21
